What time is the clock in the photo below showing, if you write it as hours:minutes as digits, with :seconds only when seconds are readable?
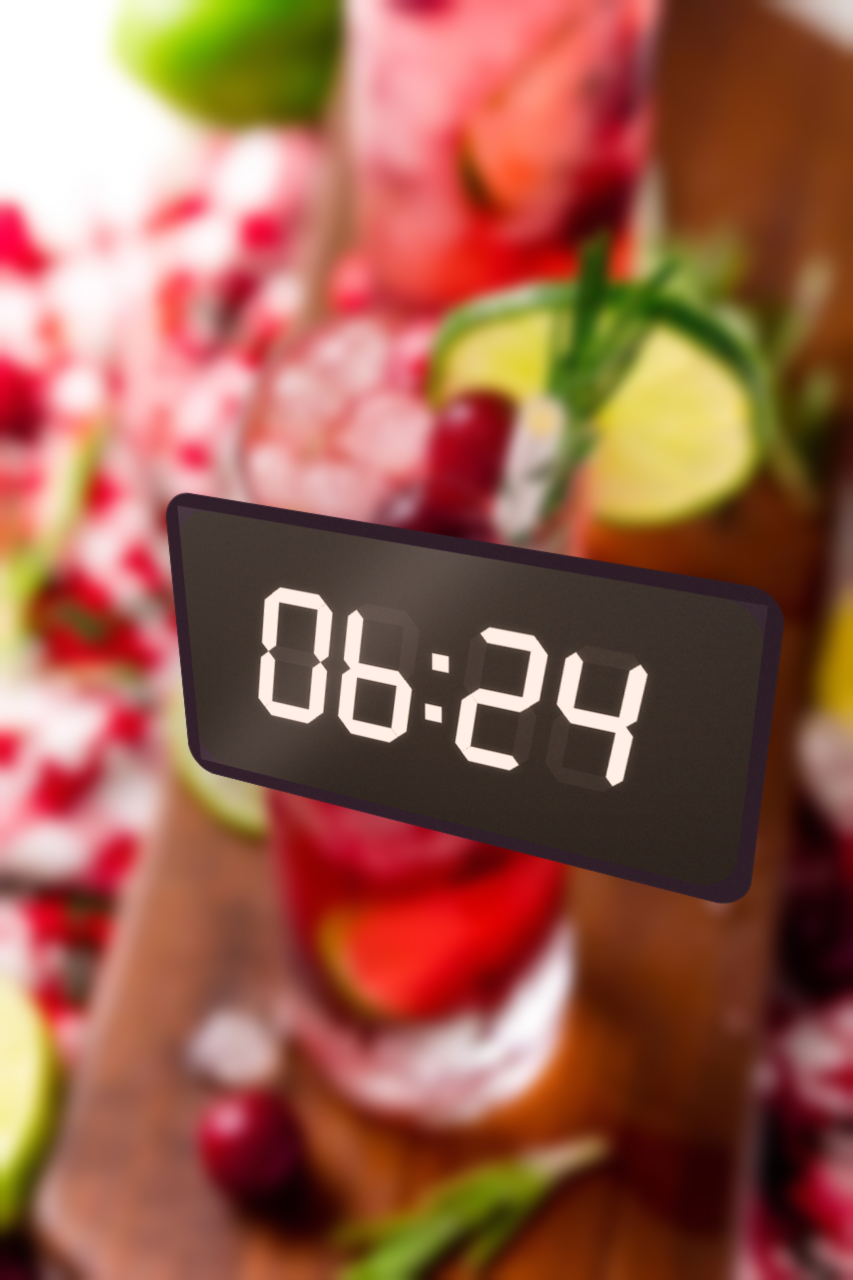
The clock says 6:24
